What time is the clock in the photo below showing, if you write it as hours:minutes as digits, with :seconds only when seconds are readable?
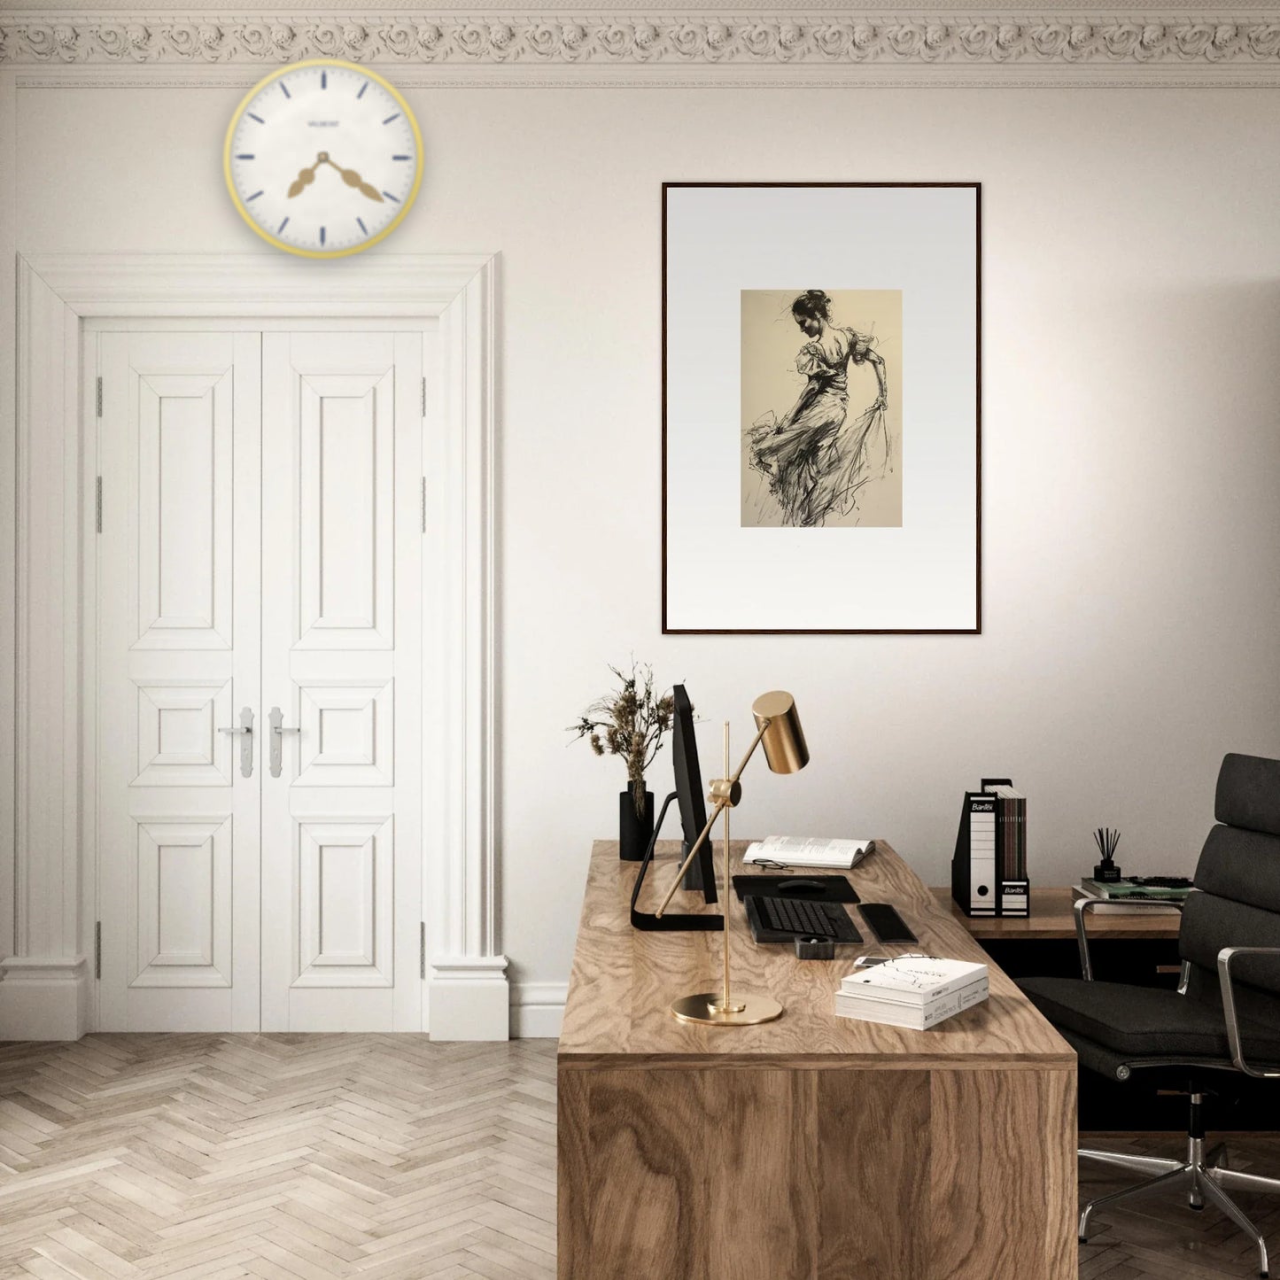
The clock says 7:21
